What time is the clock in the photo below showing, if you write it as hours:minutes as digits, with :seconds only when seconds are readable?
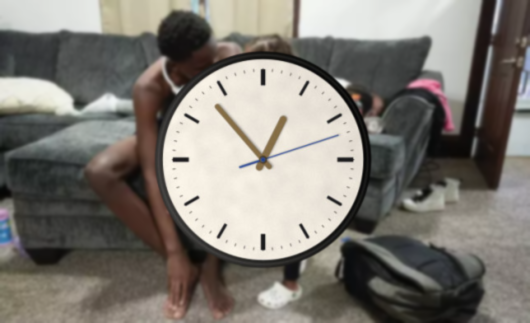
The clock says 12:53:12
